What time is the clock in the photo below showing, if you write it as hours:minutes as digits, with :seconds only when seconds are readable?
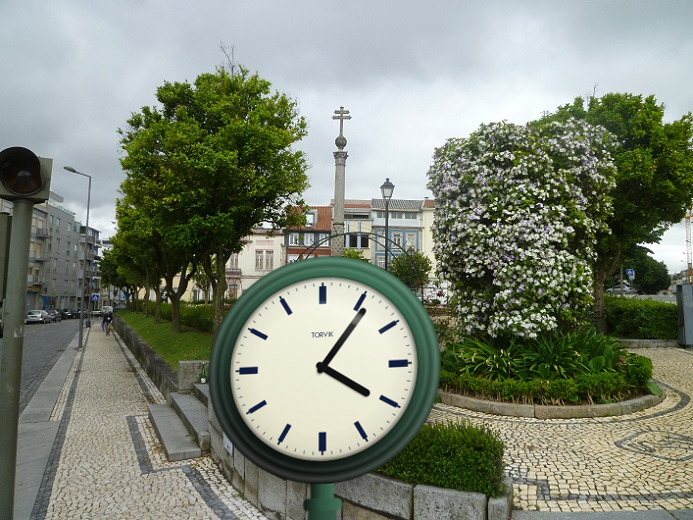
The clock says 4:06
